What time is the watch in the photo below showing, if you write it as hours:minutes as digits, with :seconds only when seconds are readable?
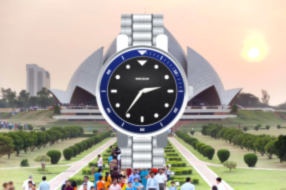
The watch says 2:36
